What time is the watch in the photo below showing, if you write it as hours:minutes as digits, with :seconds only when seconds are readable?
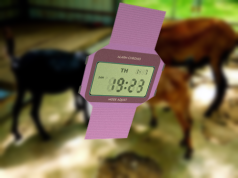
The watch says 19:23
